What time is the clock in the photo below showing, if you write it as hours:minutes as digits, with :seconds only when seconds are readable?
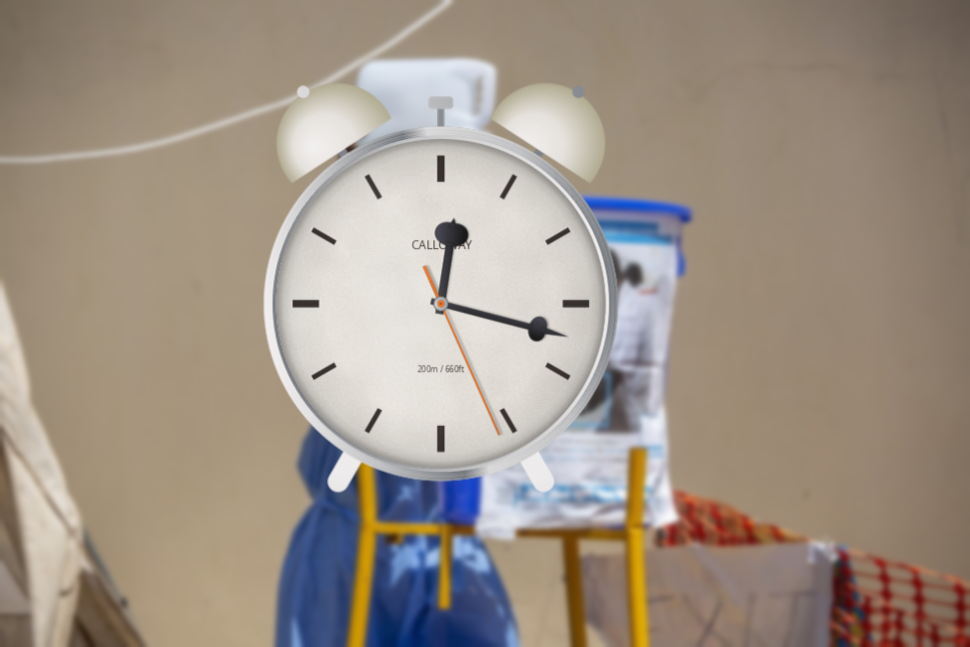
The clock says 12:17:26
